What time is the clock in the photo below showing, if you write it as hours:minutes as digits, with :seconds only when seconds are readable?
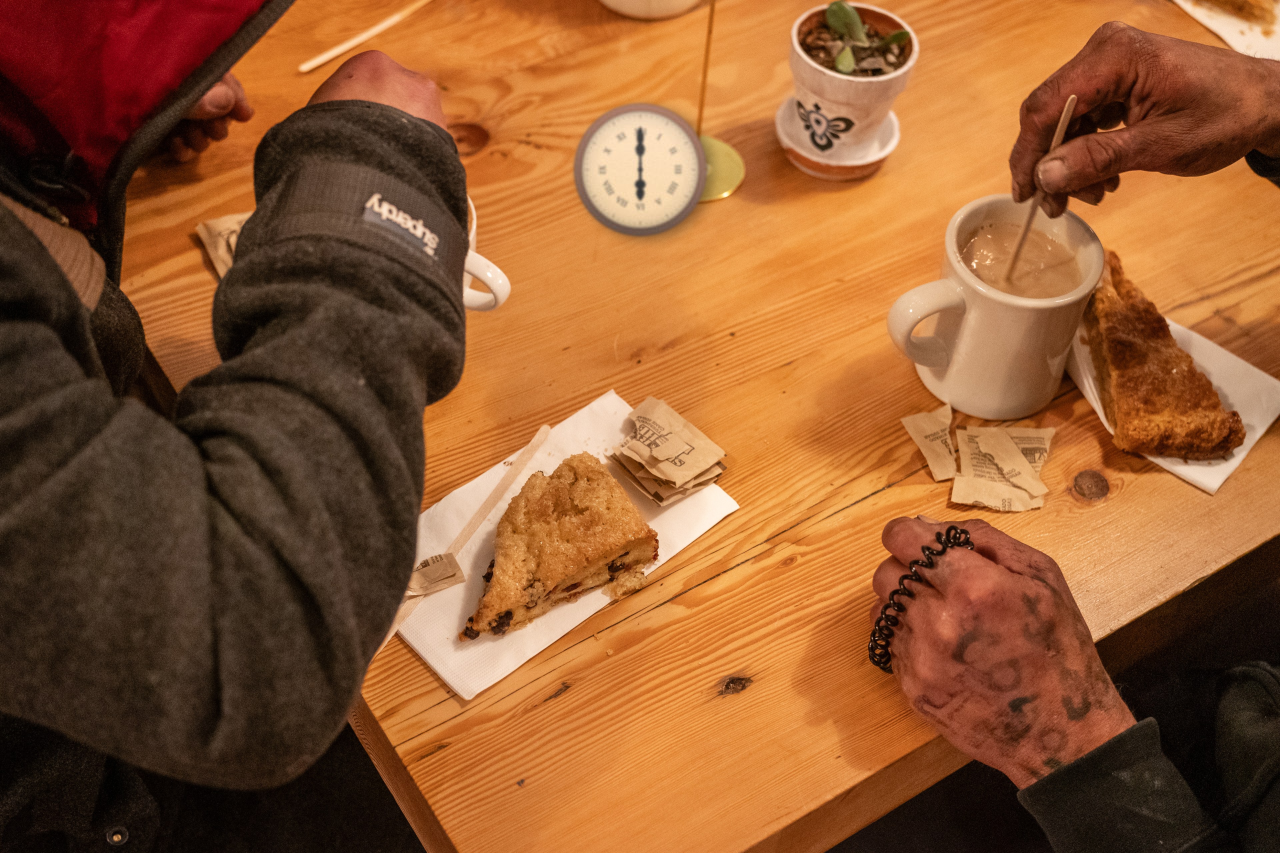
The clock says 6:00
